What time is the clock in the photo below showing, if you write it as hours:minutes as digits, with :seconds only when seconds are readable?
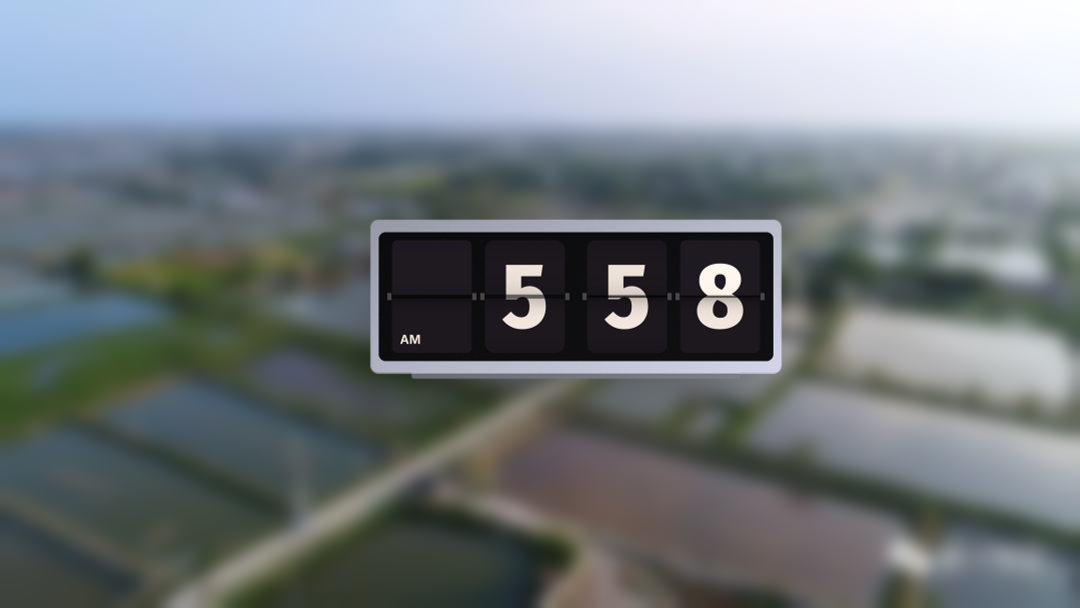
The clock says 5:58
